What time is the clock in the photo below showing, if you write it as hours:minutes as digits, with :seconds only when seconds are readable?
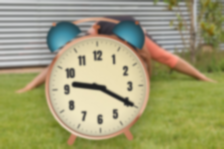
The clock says 9:20
